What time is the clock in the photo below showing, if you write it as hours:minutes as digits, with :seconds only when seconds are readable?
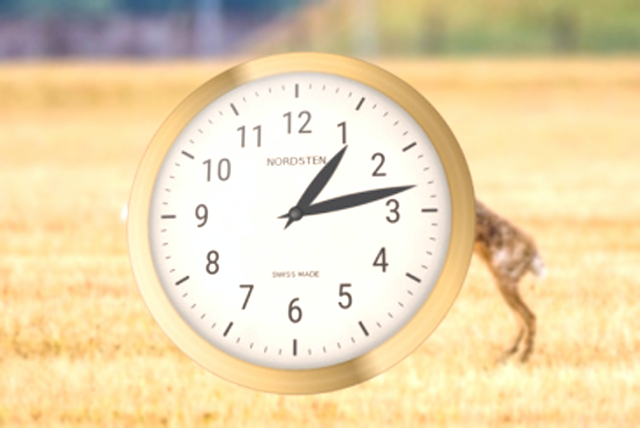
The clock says 1:13
